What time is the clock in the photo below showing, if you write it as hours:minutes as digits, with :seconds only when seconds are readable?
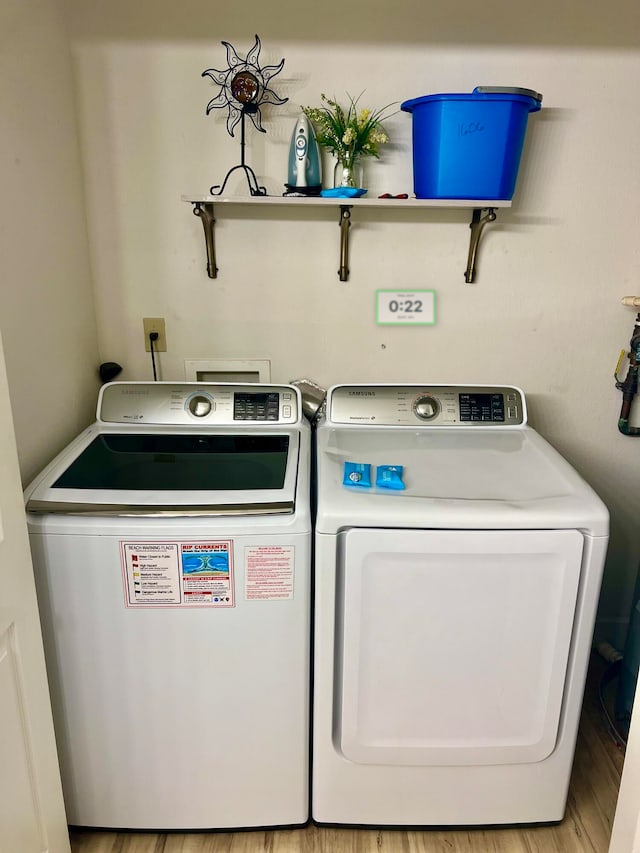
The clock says 0:22
